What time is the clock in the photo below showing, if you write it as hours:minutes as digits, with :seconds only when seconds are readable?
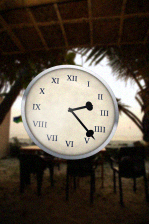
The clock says 2:23
